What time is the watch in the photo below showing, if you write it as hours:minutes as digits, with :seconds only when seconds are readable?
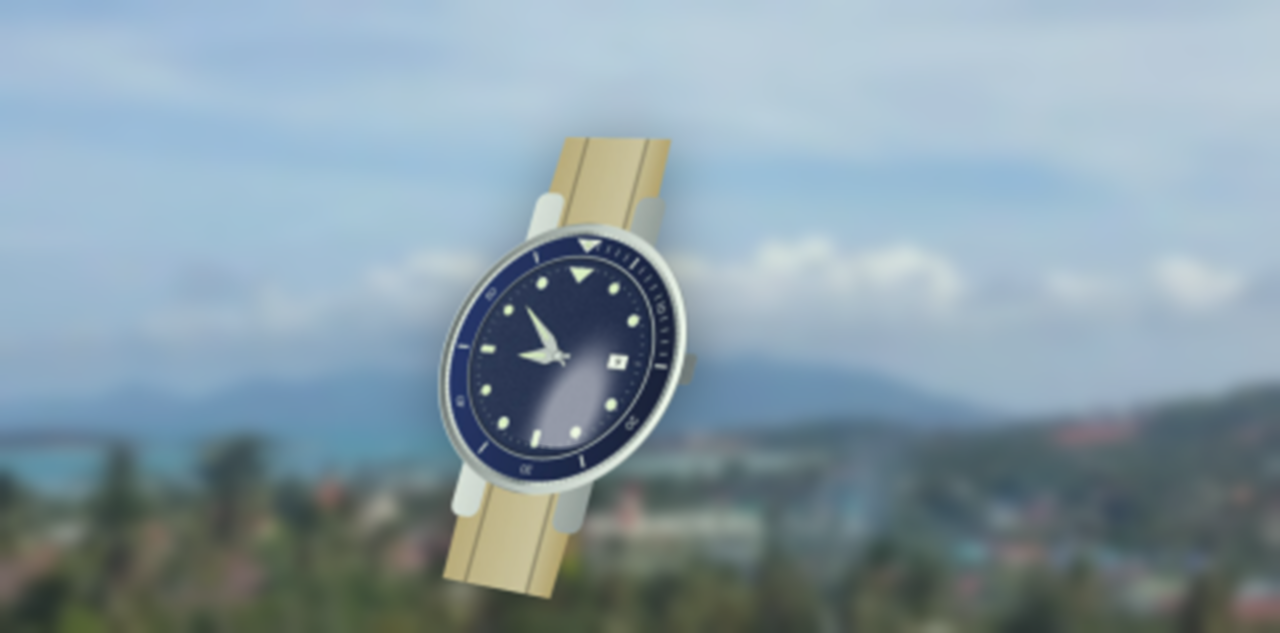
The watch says 8:52
